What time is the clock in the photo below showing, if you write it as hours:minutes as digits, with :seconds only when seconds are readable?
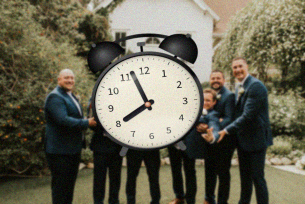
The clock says 7:57
